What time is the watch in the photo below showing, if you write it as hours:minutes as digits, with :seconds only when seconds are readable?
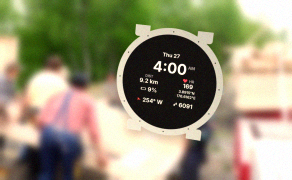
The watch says 4:00
